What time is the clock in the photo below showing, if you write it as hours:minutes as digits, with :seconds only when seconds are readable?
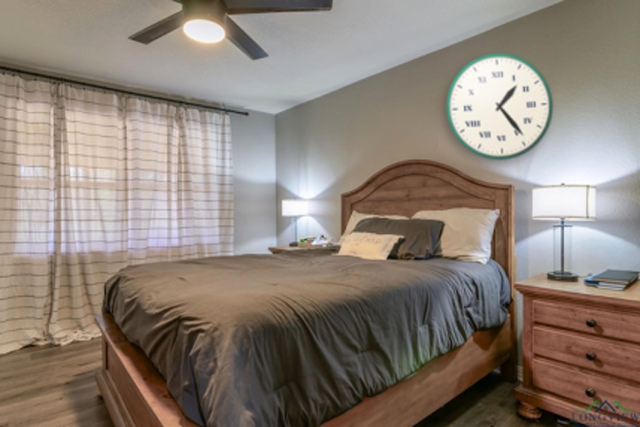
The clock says 1:24
